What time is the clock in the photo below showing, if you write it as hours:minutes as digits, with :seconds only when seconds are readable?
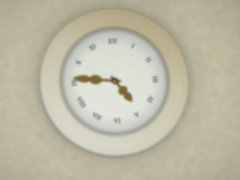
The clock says 4:46
